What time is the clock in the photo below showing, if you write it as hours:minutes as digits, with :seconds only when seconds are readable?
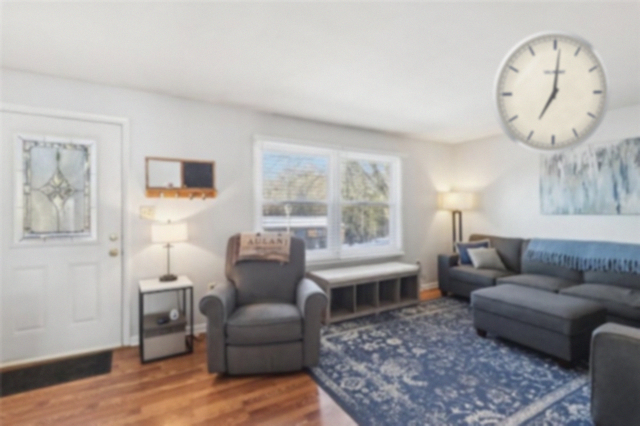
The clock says 7:01
